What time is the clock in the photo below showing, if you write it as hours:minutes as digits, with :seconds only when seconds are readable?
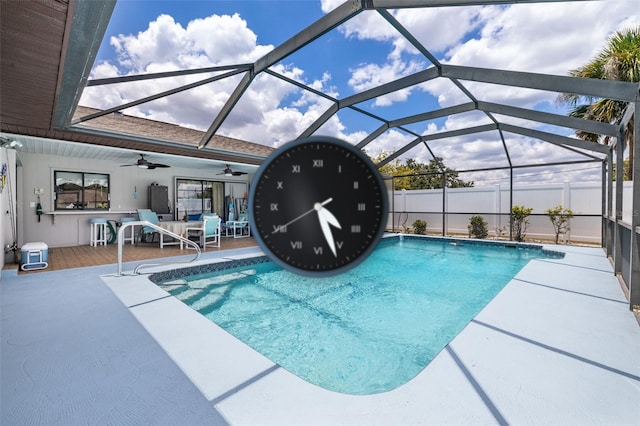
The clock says 4:26:40
